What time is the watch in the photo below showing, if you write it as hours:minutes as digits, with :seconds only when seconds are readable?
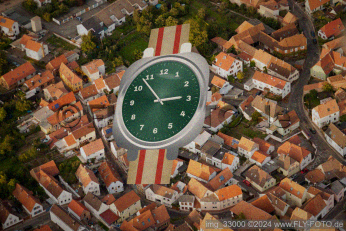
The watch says 2:53
